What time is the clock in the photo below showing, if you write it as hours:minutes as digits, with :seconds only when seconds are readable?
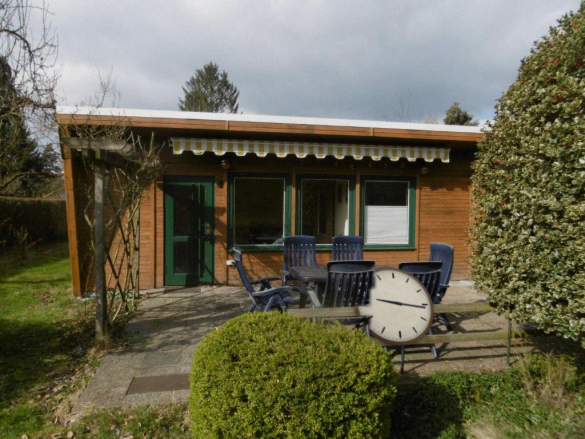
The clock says 9:16
